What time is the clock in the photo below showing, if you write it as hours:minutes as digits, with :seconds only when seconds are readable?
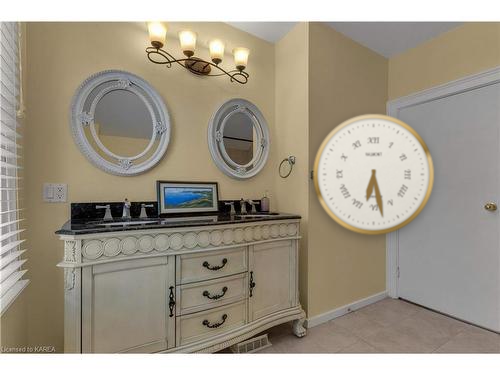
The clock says 6:28
